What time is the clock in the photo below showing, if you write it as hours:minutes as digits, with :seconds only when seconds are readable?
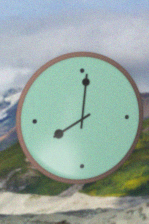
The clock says 8:01
